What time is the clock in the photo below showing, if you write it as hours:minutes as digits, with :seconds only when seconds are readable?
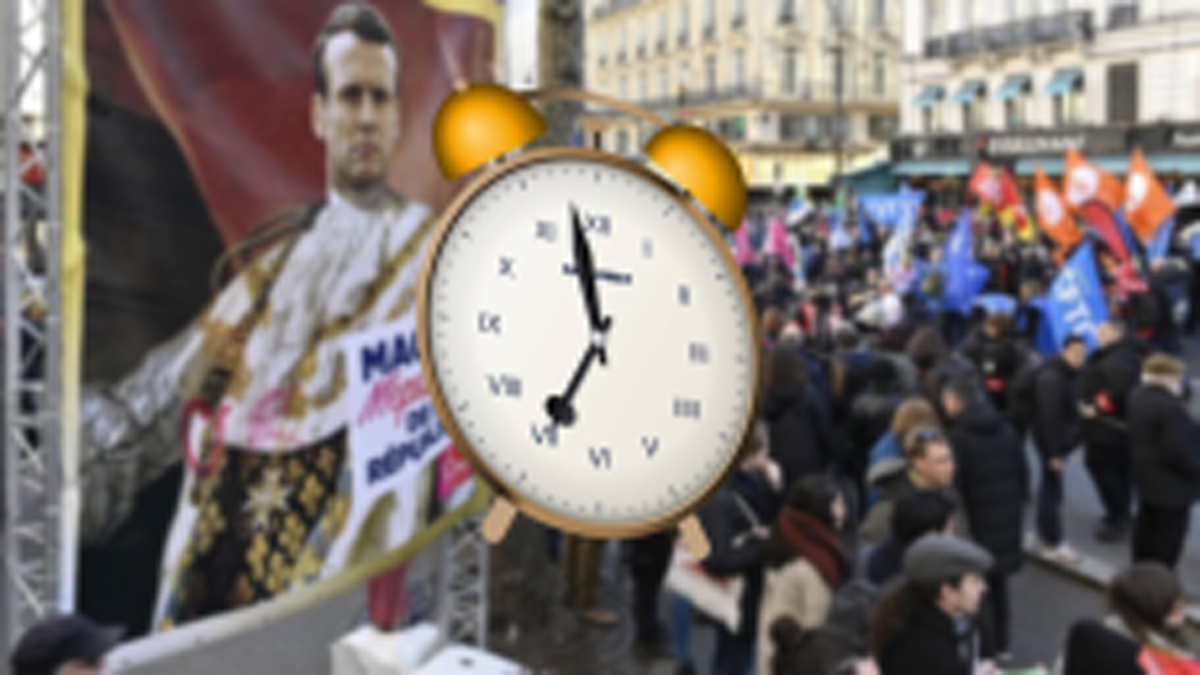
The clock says 6:58
